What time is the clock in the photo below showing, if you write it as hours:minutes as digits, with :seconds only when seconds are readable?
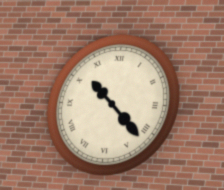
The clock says 10:22
